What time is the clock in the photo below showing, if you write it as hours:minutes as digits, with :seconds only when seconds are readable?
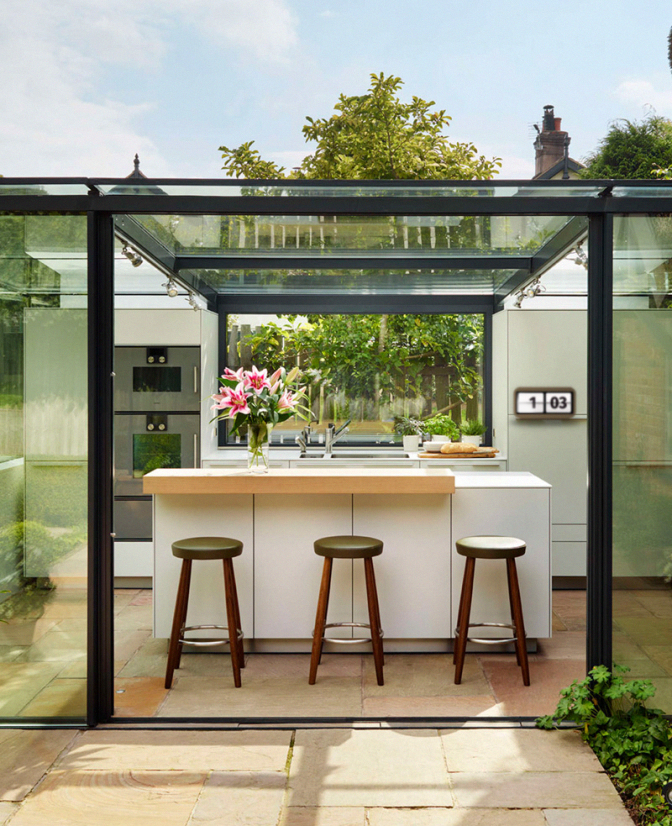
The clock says 1:03
